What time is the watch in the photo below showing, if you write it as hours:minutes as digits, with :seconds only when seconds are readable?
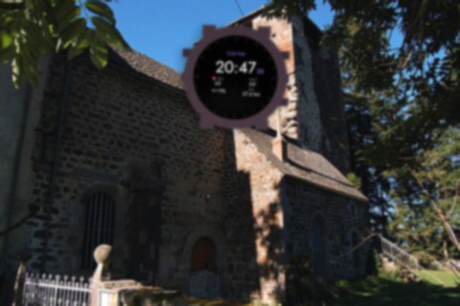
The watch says 20:47
